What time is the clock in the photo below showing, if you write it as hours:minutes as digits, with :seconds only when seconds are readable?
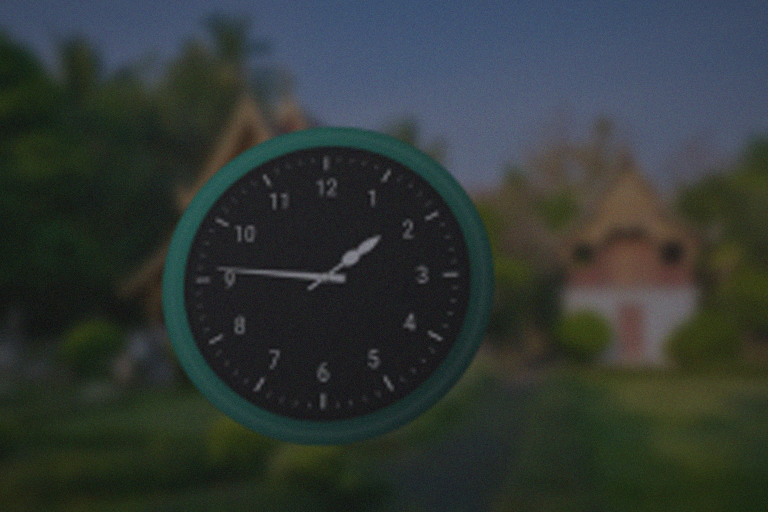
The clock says 1:46
